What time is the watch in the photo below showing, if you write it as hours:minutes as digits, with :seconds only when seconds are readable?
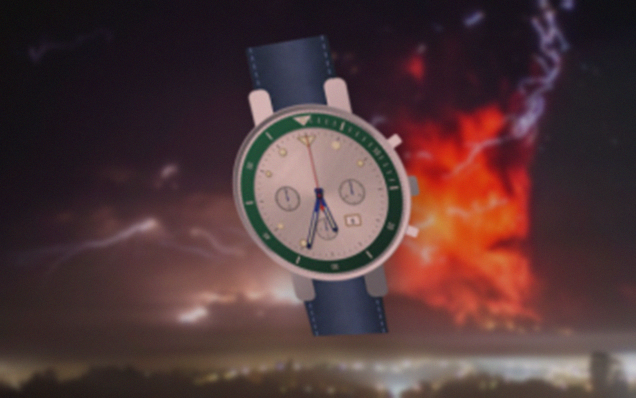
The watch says 5:34
